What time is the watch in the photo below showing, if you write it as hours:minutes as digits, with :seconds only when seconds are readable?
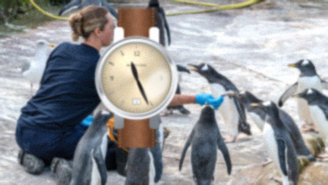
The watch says 11:26
